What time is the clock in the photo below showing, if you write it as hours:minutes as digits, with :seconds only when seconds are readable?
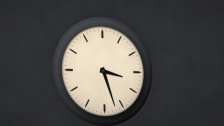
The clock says 3:27
